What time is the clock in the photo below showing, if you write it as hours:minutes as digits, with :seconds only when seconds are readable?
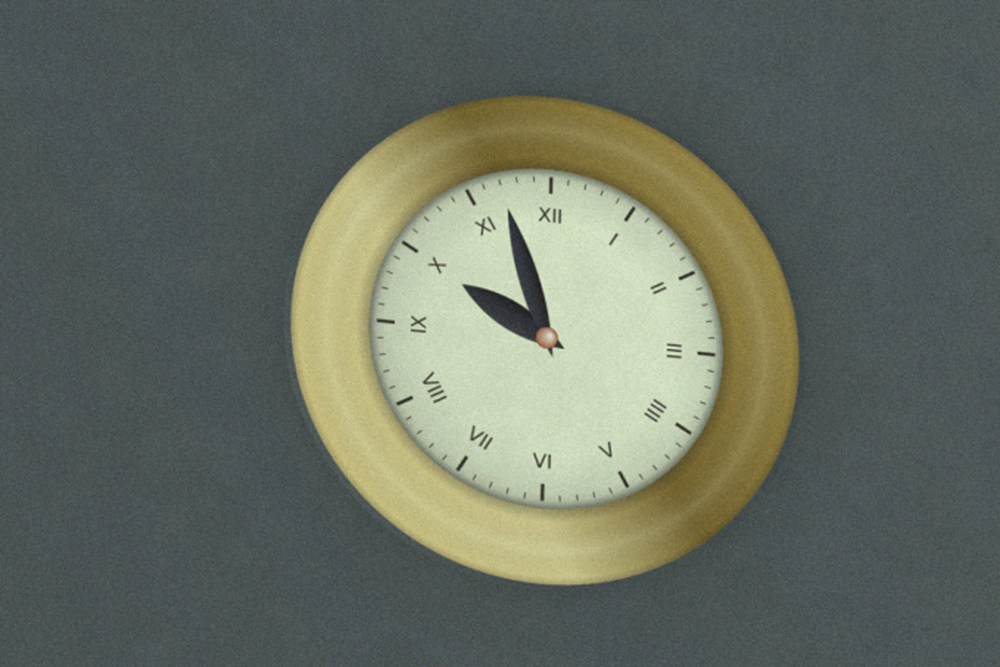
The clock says 9:57
